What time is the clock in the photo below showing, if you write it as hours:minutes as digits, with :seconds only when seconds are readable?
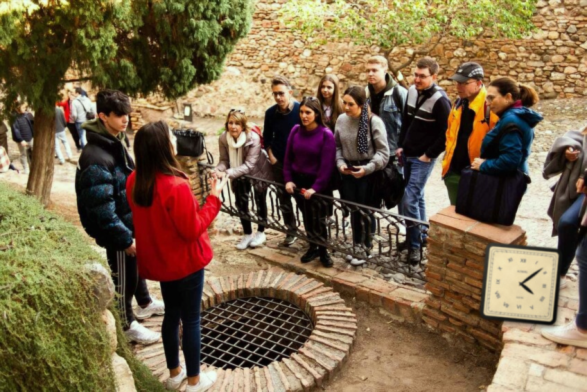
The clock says 4:08
